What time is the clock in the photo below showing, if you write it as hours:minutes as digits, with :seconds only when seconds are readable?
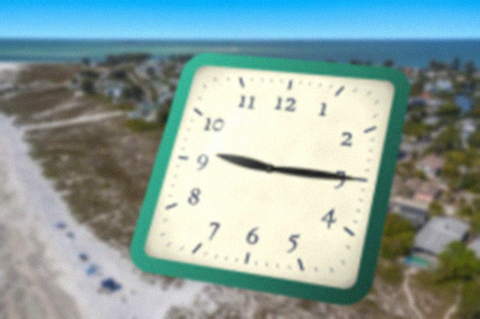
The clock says 9:15
